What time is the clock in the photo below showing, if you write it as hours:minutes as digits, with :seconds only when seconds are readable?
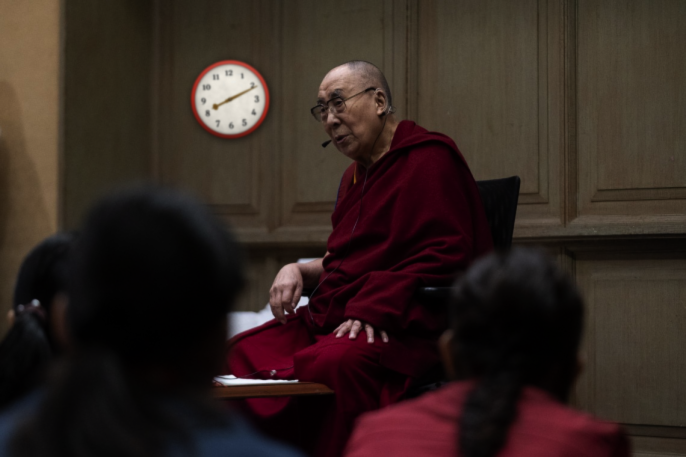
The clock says 8:11
